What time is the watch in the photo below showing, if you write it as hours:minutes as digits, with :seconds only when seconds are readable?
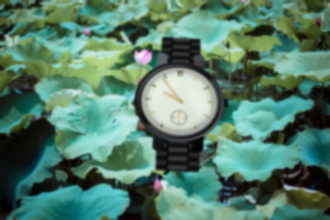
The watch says 9:54
